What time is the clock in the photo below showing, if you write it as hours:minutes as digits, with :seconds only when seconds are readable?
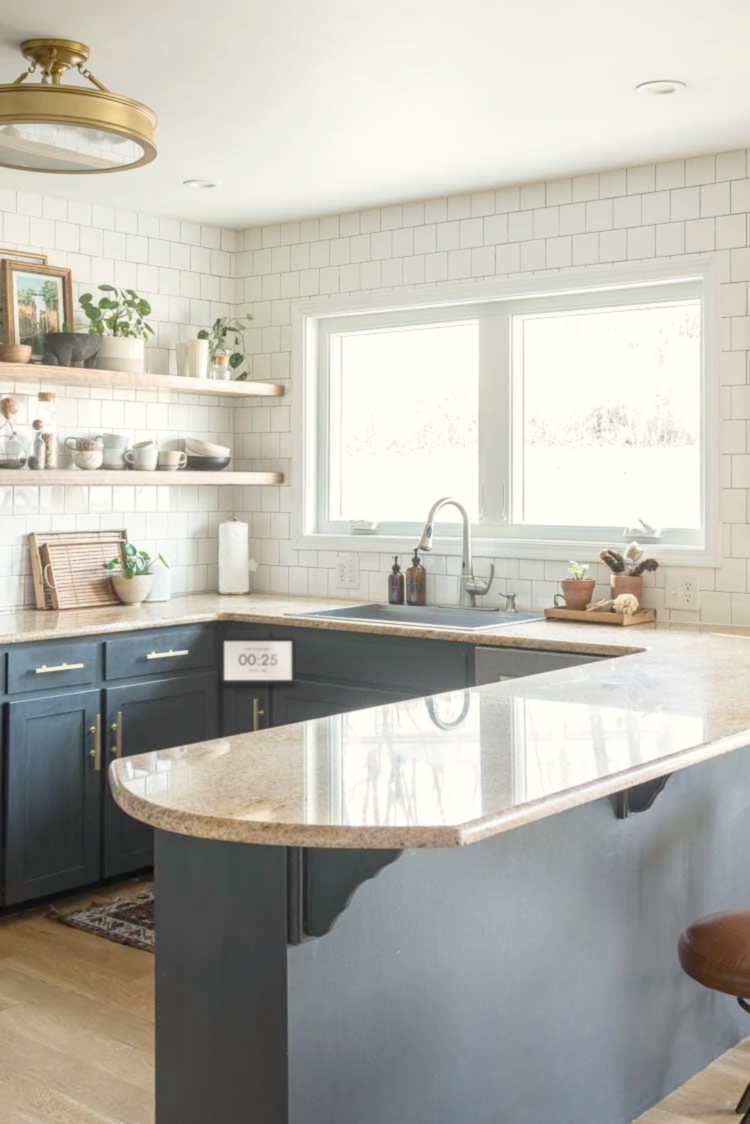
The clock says 0:25
